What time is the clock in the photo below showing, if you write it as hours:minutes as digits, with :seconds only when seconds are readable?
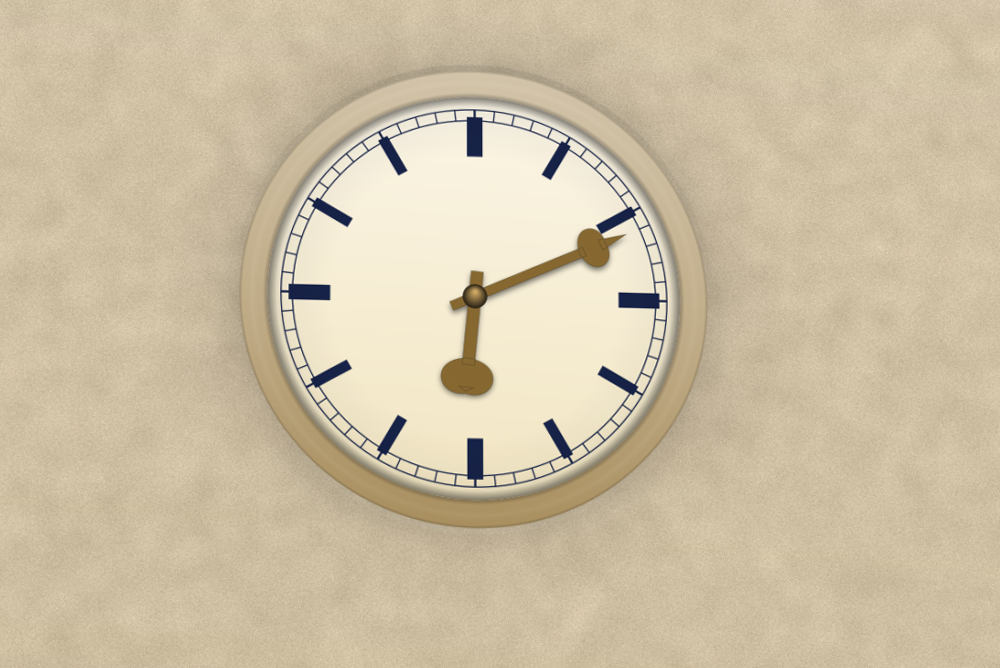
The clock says 6:11
